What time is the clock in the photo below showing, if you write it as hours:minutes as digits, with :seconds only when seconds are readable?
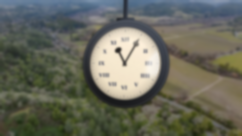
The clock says 11:05
